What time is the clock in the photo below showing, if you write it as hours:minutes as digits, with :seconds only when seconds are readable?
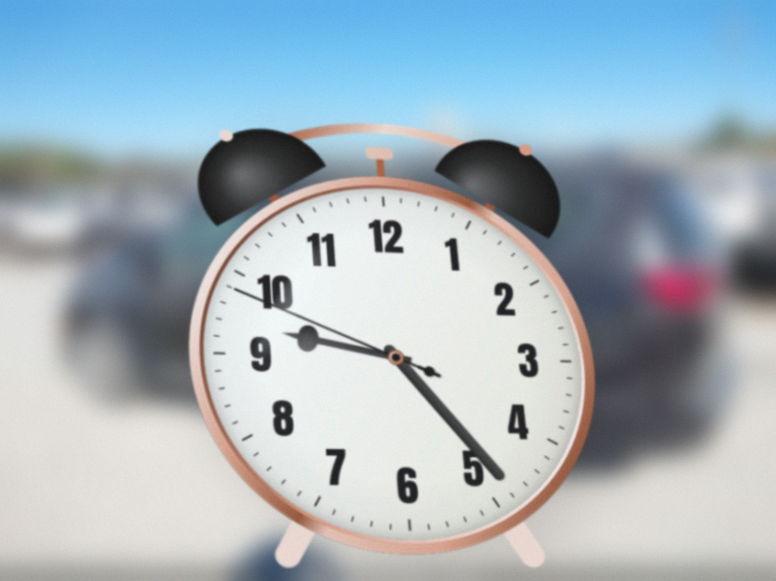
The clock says 9:23:49
